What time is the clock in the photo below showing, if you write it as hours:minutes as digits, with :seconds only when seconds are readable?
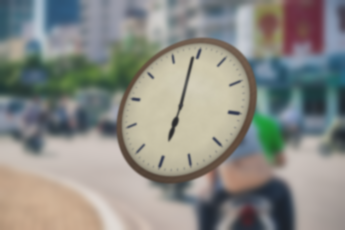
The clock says 5:59
